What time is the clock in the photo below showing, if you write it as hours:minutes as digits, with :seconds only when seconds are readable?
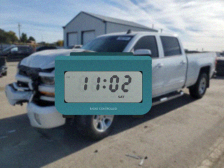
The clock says 11:02
